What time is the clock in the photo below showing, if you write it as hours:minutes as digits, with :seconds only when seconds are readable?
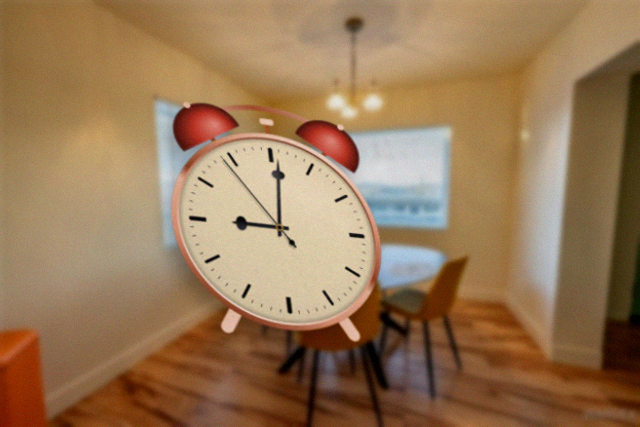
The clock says 9:00:54
